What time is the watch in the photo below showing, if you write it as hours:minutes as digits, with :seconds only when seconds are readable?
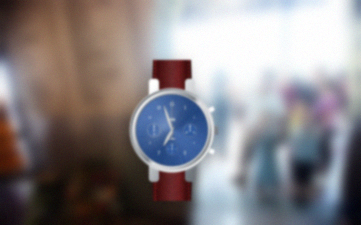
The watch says 6:57
